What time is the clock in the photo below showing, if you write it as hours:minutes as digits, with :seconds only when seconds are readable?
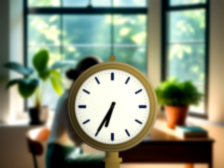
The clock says 6:35
